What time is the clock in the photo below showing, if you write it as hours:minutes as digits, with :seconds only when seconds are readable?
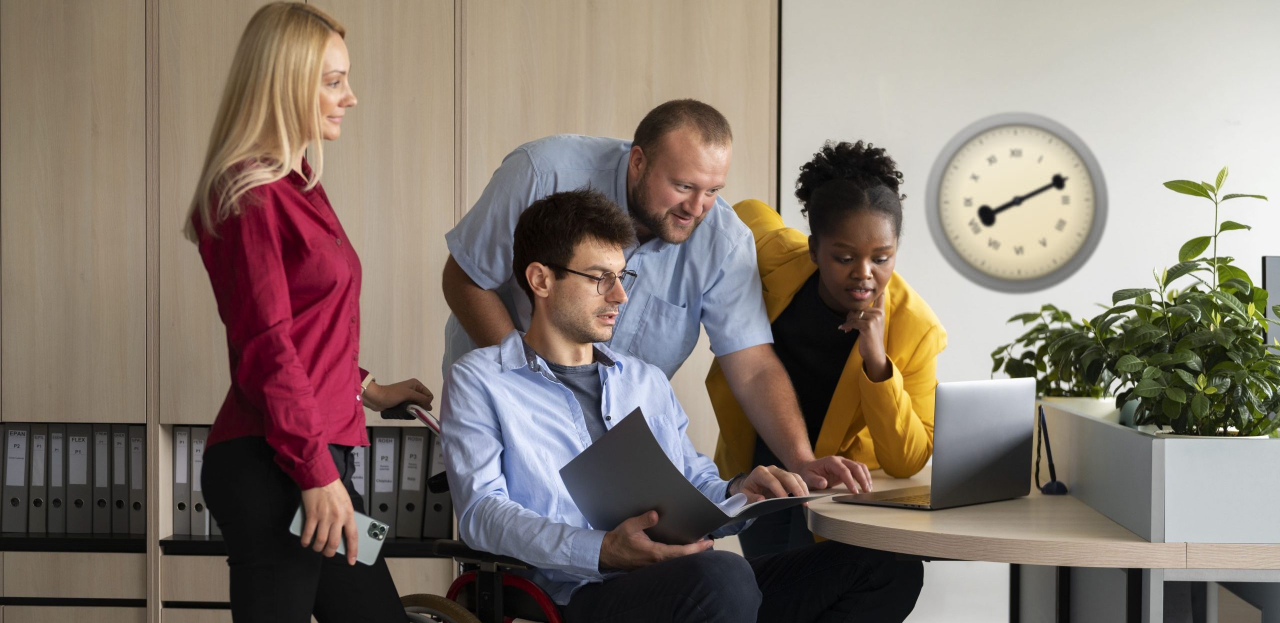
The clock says 8:11
